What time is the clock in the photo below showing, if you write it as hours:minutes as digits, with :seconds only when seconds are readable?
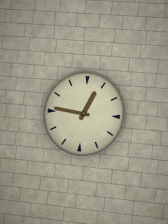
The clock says 12:46
